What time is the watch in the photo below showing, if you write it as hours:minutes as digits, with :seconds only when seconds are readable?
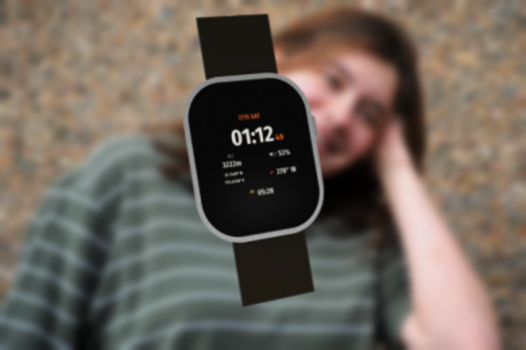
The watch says 1:12
